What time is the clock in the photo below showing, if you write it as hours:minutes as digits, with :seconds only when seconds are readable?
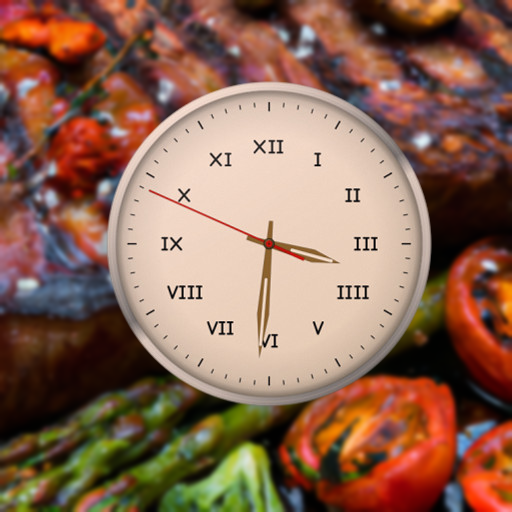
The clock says 3:30:49
